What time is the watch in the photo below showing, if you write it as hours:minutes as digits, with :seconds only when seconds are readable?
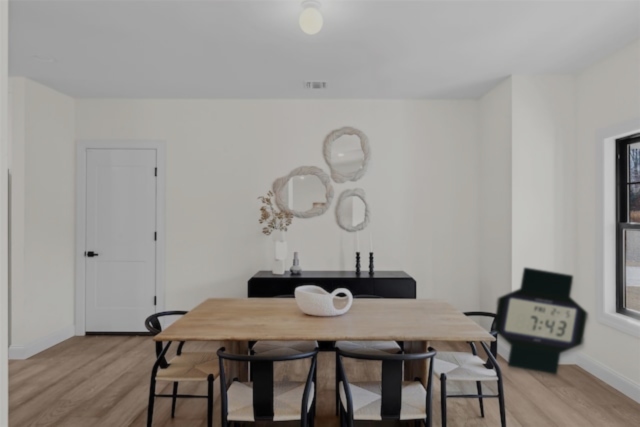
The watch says 7:43
